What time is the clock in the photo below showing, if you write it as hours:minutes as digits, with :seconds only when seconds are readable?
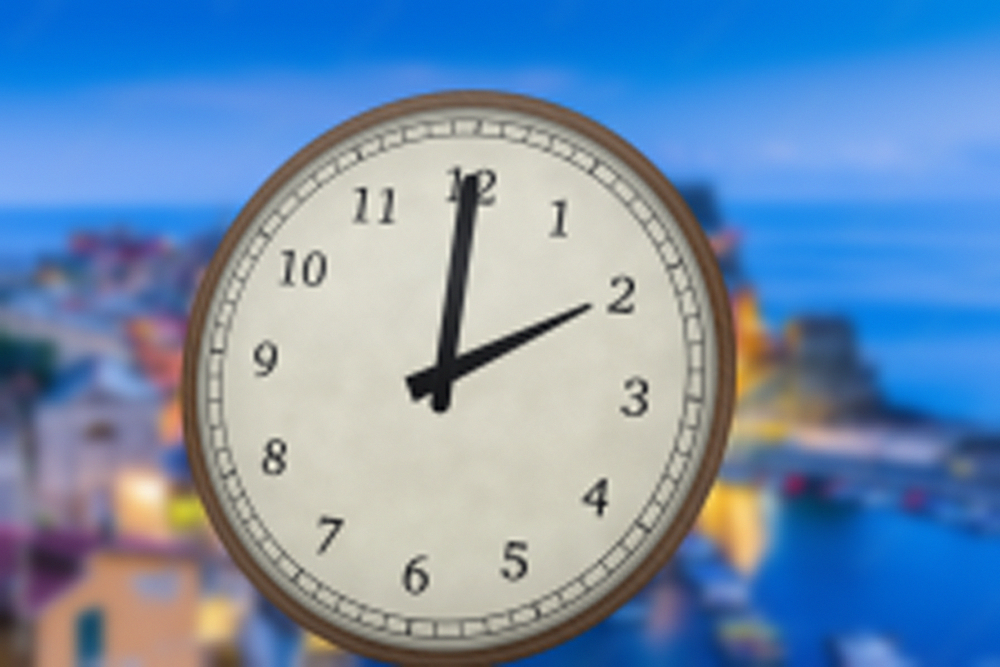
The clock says 2:00
